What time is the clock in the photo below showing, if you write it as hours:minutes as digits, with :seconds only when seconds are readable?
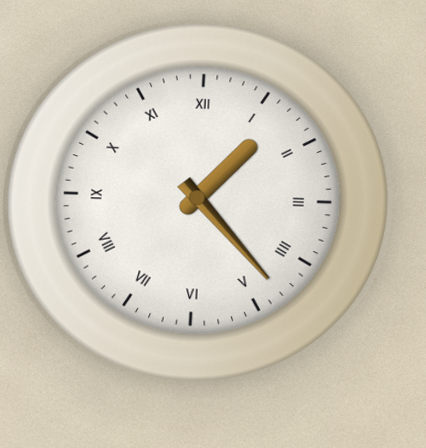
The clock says 1:23
